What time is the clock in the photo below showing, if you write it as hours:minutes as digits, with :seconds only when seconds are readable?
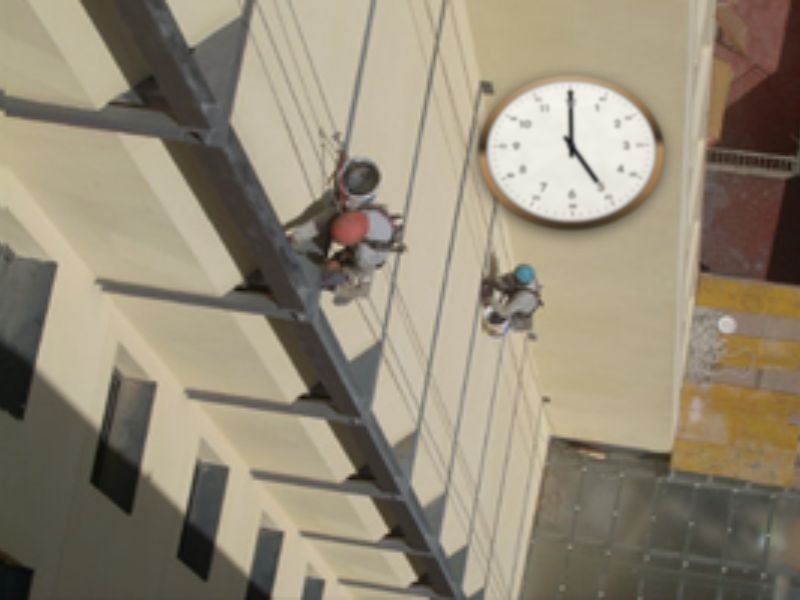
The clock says 5:00
